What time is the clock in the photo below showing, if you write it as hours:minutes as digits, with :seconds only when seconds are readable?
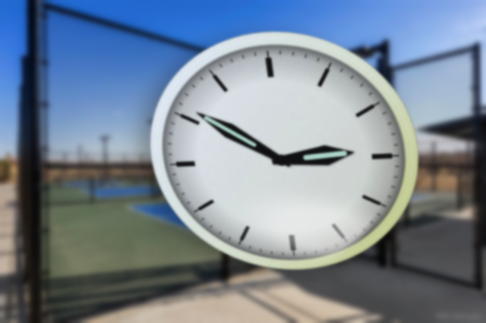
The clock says 2:51
